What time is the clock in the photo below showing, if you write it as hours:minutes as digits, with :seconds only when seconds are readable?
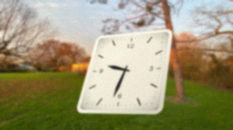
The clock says 9:32
